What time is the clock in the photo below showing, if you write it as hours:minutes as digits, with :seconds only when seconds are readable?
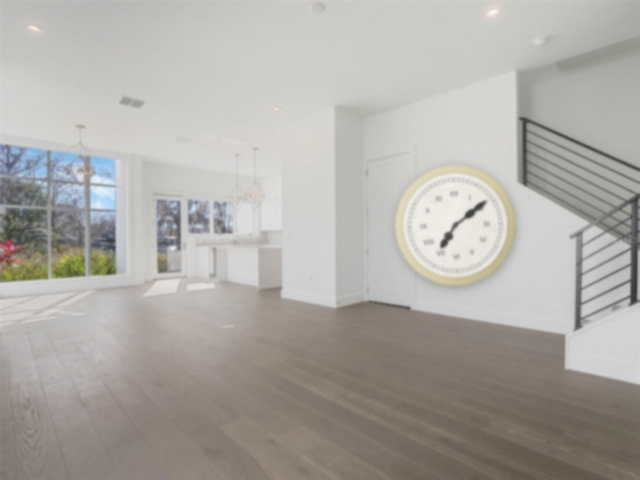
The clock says 7:09
